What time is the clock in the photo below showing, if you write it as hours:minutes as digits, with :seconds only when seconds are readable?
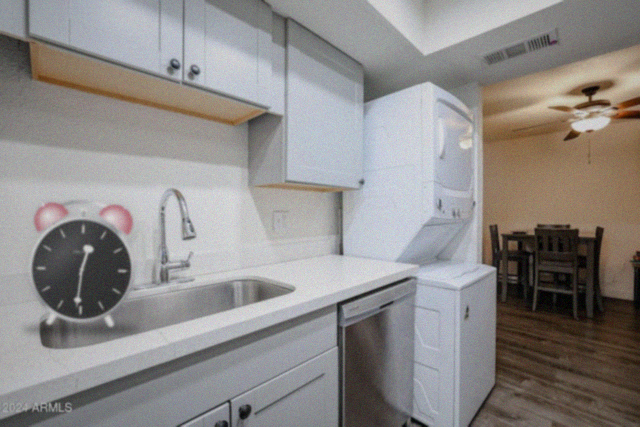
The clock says 12:31
